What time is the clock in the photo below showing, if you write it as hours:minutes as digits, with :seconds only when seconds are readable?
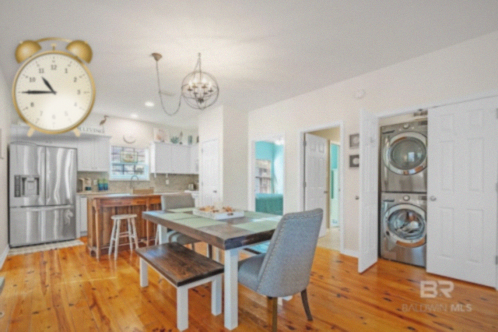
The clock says 10:45
